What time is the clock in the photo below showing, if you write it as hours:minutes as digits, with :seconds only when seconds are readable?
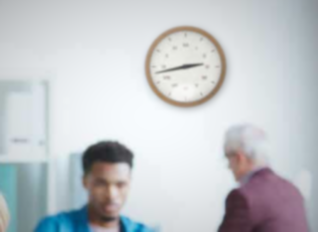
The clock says 2:43
